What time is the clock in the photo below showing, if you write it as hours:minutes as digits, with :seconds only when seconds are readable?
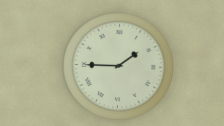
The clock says 1:45
